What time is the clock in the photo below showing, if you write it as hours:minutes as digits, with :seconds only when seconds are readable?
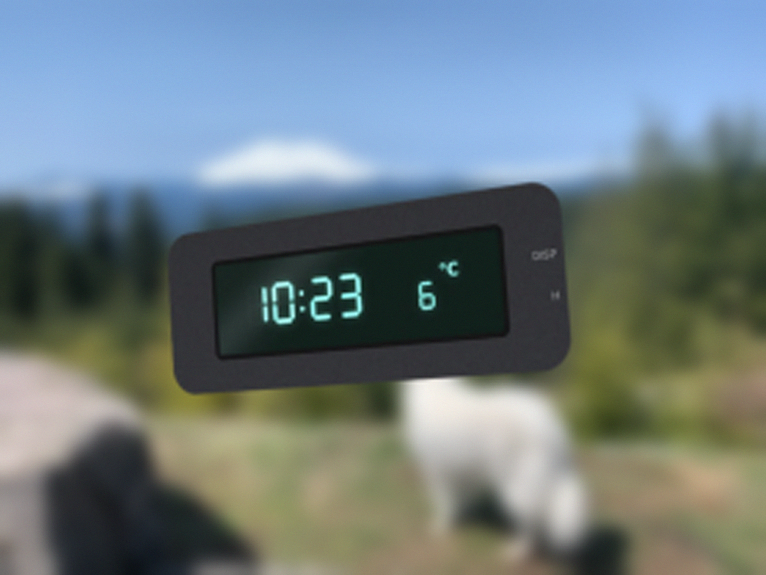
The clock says 10:23
